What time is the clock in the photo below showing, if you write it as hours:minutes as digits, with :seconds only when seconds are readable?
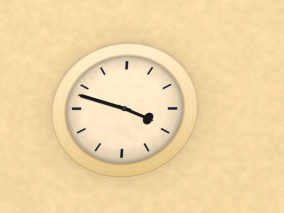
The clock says 3:48
